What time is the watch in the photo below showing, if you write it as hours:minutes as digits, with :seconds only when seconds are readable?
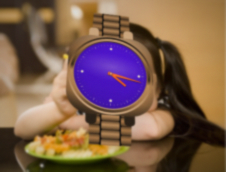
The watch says 4:17
